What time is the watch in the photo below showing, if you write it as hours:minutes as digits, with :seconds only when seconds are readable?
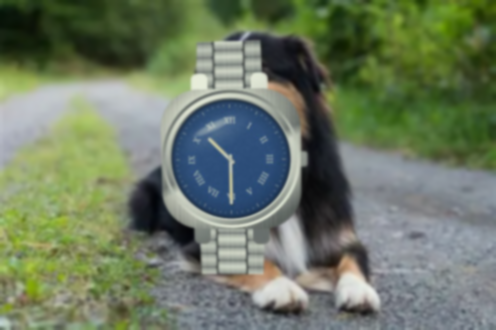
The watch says 10:30
